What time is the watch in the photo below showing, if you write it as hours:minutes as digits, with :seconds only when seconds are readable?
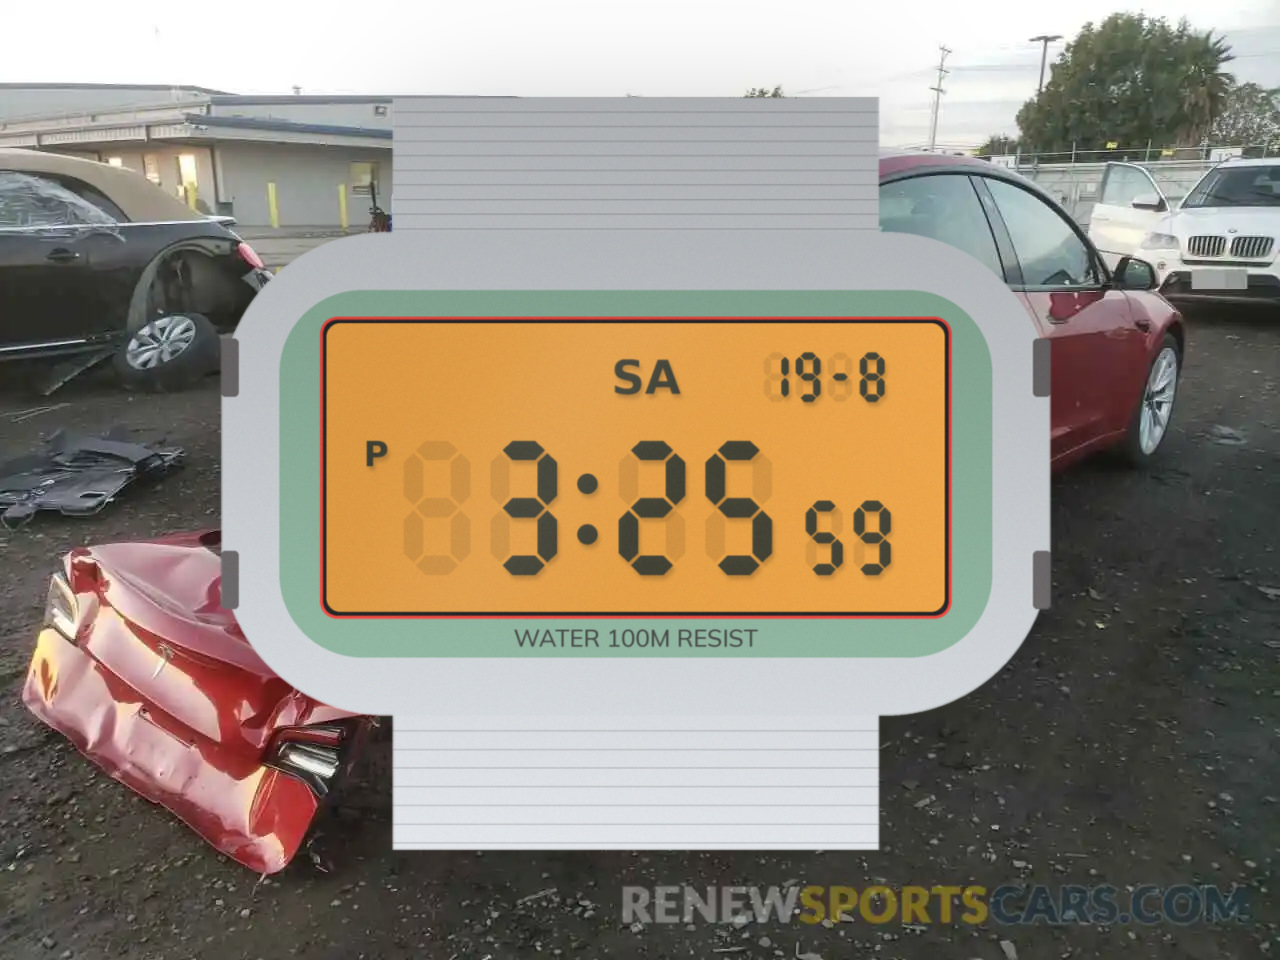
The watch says 3:25:59
